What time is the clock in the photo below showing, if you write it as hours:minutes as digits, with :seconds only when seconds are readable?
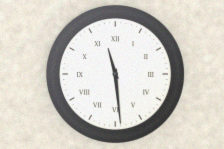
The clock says 11:29
